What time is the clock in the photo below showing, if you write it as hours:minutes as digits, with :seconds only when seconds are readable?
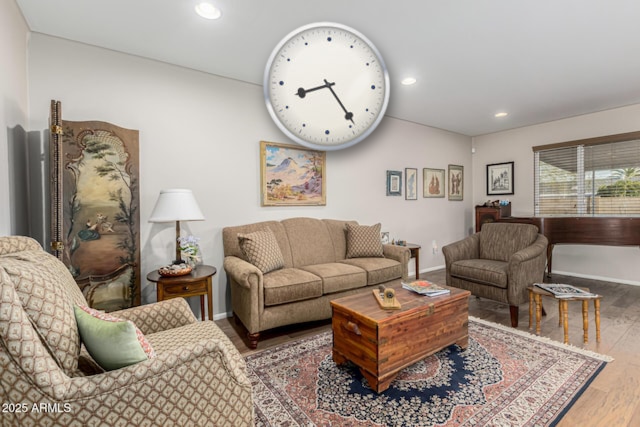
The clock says 8:24
